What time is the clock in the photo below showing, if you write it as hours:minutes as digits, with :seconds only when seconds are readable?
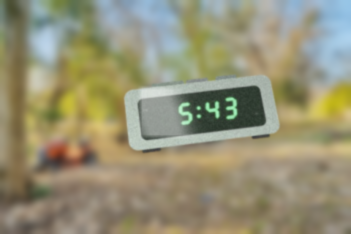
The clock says 5:43
